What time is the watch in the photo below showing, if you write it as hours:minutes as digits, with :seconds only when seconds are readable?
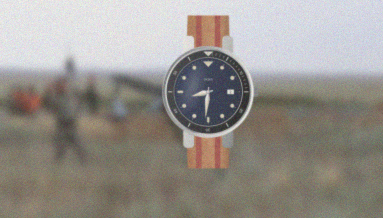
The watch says 8:31
